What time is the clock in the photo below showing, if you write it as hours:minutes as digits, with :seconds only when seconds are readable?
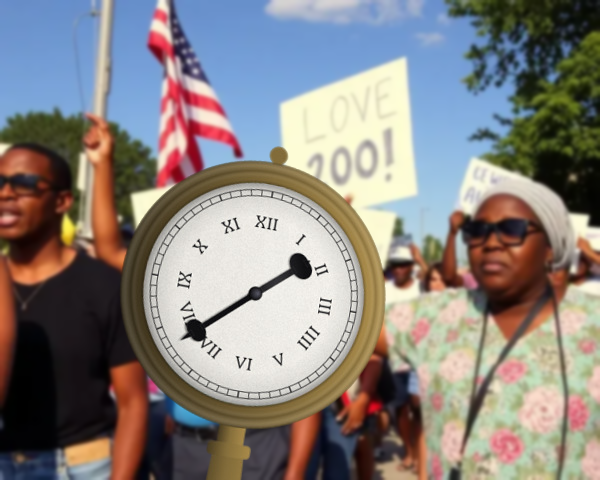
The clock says 1:38
